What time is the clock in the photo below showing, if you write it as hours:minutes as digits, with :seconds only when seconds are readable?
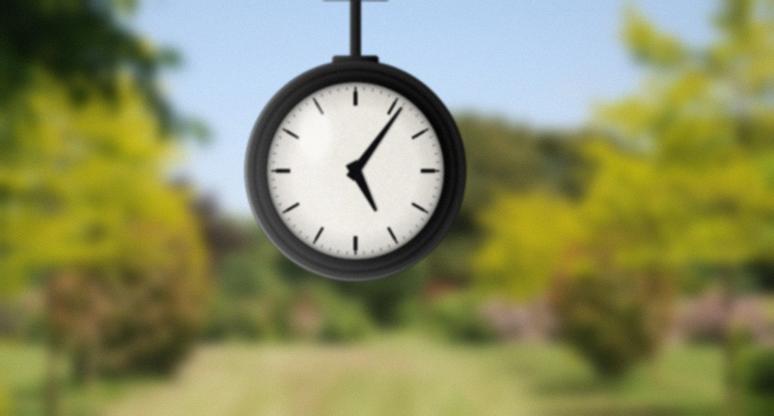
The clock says 5:06
